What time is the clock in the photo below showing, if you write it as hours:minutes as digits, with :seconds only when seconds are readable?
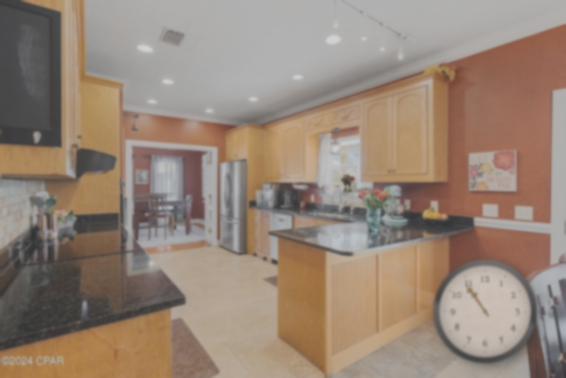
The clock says 10:54
